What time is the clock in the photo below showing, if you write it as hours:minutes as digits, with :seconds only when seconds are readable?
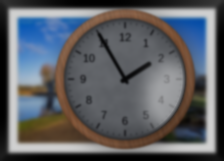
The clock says 1:55
